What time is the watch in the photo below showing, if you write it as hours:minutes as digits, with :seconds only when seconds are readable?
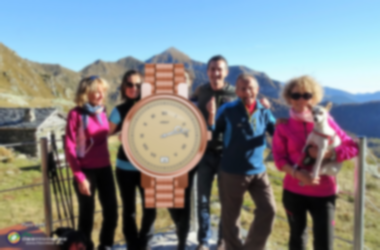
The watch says 2:13
